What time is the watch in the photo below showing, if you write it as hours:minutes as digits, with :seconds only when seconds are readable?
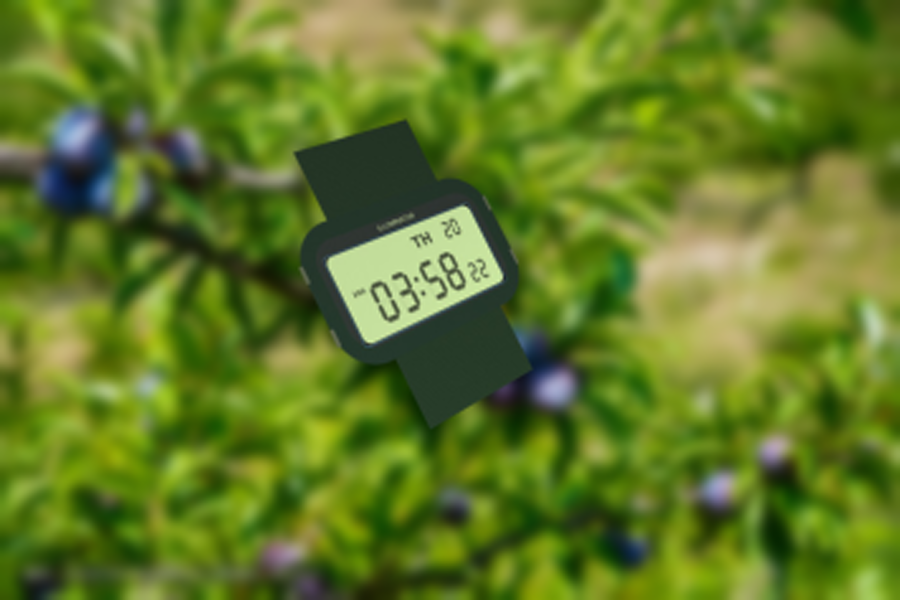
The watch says 3:58:22
